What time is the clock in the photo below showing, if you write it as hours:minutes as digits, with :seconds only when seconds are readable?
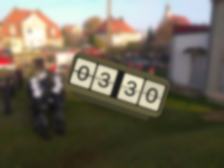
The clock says 3:30
